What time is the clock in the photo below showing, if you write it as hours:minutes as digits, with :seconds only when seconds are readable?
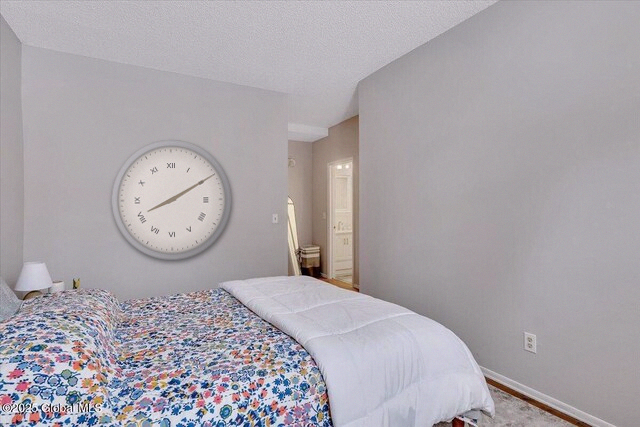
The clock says 8:10
